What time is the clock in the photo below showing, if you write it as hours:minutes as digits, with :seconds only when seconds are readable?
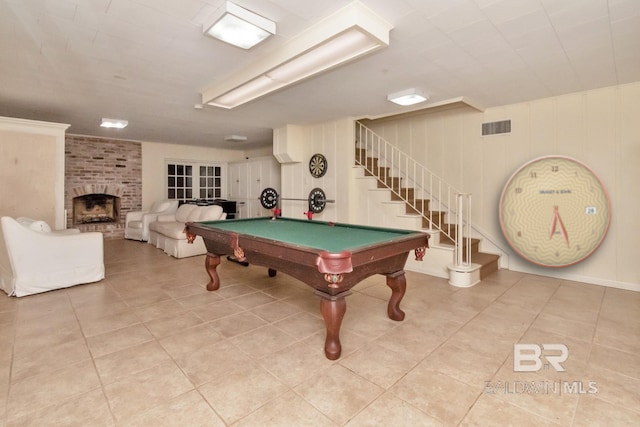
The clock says 6:27
